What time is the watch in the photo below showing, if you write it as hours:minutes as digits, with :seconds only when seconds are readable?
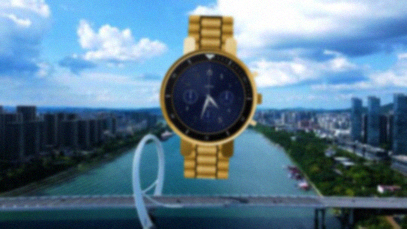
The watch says 4:33
